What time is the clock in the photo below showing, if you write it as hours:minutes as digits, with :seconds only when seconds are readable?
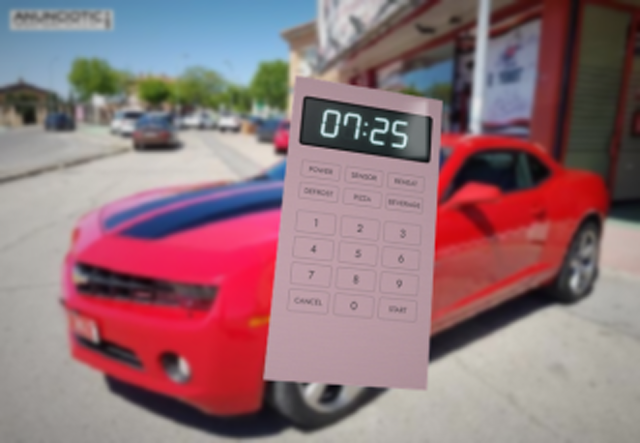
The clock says 7:25
